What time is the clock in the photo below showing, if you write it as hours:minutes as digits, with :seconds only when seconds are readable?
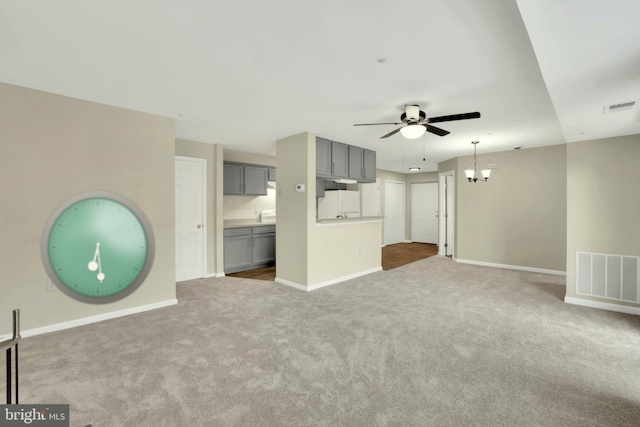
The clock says 6:29
